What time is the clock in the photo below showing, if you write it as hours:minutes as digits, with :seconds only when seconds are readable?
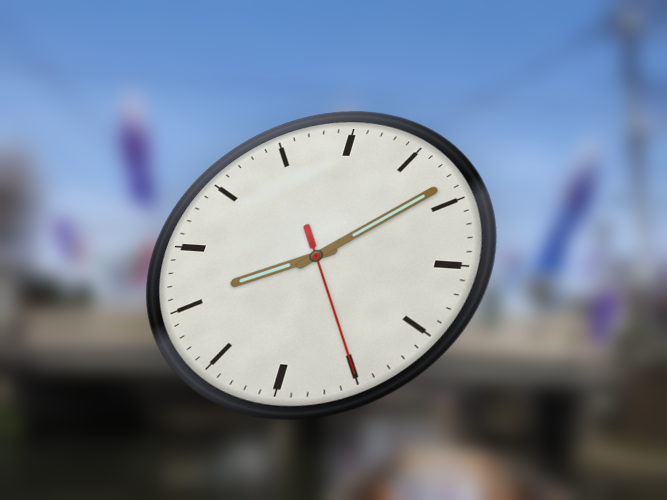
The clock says 8:08:25
